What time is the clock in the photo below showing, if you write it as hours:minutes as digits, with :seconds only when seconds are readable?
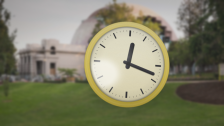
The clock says 12:18
